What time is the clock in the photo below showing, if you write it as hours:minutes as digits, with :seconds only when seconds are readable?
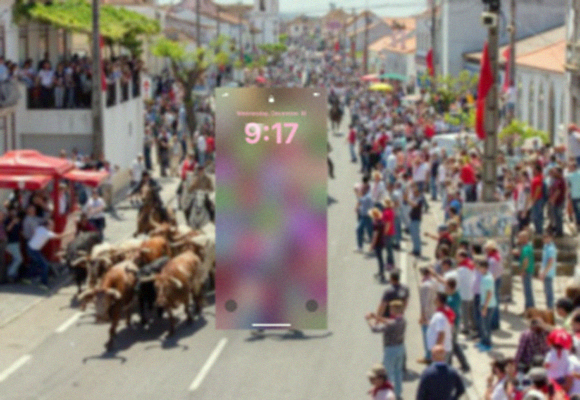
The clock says 9:17
